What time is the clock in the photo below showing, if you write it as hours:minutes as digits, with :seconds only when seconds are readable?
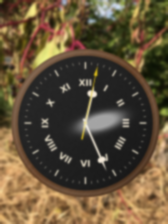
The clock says 12:26:02
